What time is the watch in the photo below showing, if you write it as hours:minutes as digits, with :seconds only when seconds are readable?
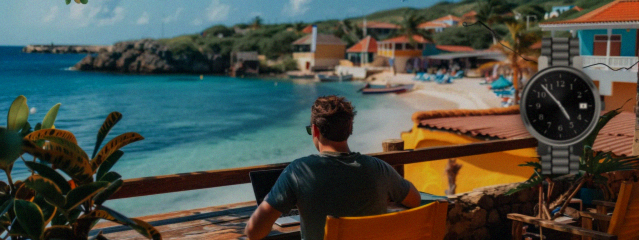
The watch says 4:53
